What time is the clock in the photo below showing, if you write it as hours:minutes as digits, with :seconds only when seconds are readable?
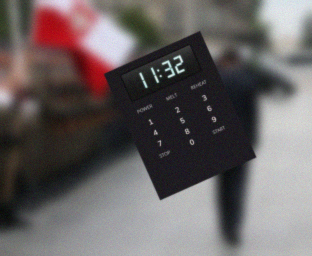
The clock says 11:32
